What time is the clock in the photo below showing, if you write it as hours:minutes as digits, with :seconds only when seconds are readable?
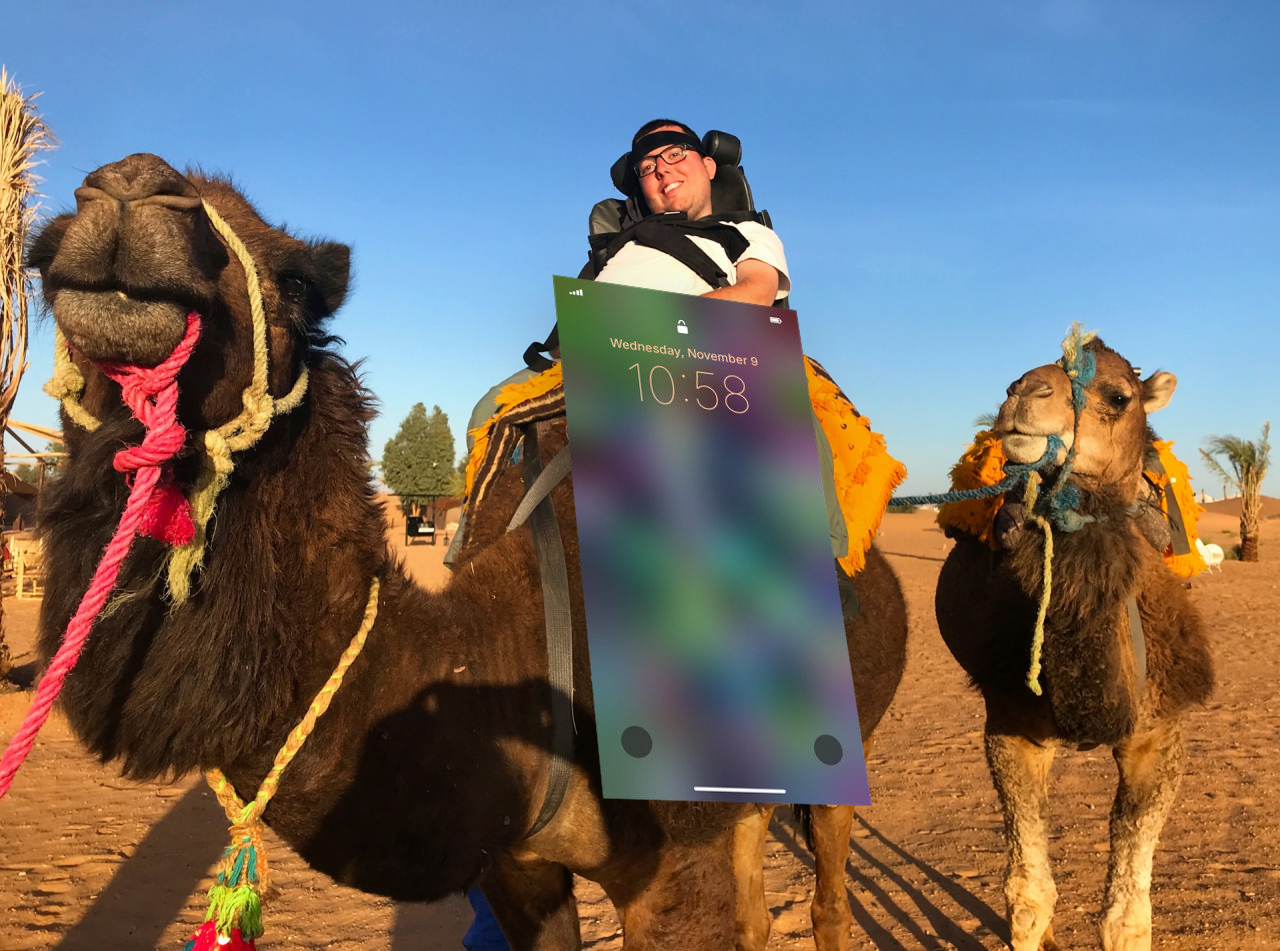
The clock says 10:58
